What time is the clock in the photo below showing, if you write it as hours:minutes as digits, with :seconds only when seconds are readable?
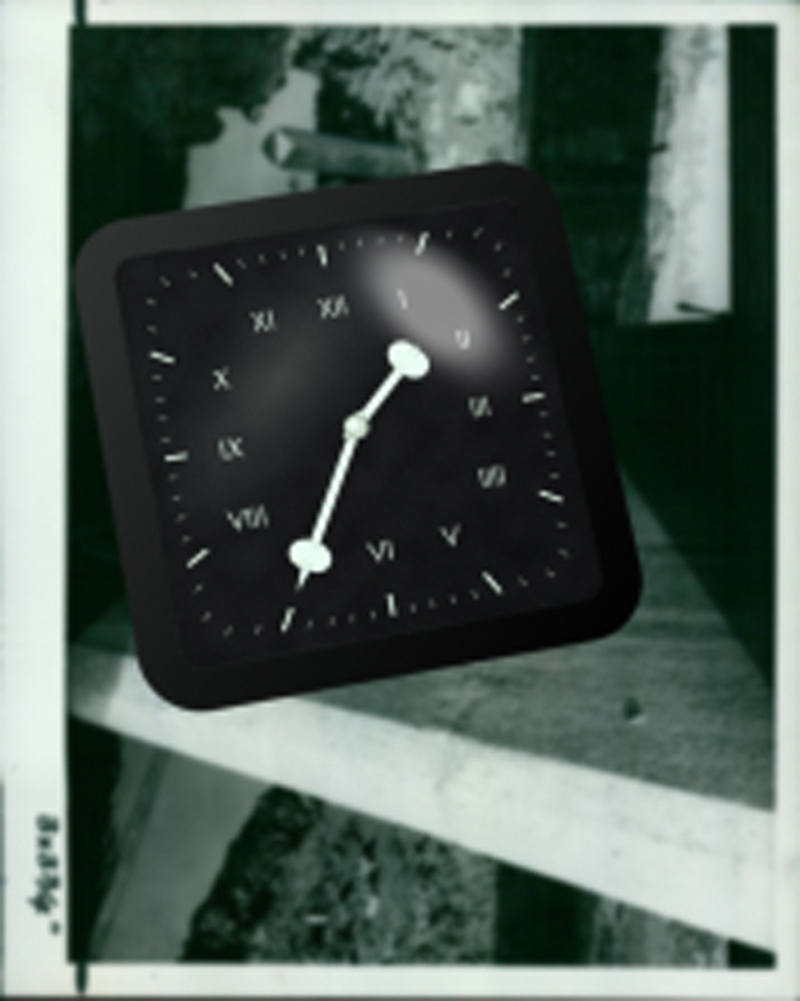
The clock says 1:35
